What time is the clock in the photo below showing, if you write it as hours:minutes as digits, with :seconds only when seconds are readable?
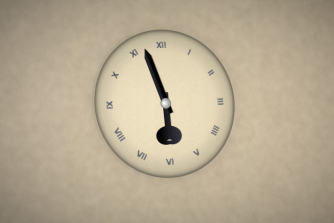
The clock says 5:57
